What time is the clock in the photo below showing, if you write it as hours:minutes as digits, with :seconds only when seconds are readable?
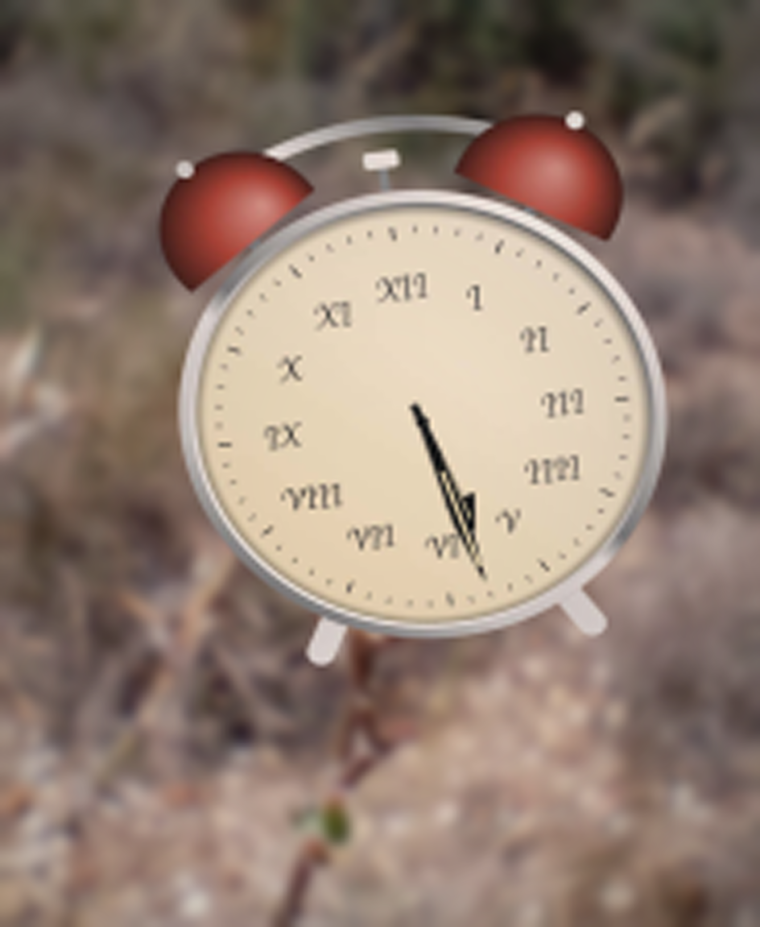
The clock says 5:28
